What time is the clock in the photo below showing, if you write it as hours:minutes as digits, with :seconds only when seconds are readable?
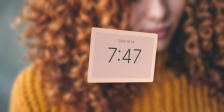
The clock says 7:47
